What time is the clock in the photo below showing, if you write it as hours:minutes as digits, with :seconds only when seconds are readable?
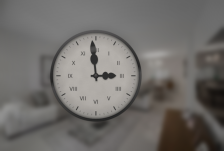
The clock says 2:59
